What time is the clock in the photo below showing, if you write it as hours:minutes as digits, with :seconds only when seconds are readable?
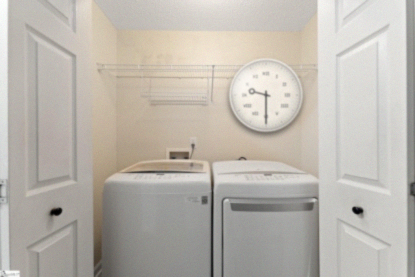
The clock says 9:30
